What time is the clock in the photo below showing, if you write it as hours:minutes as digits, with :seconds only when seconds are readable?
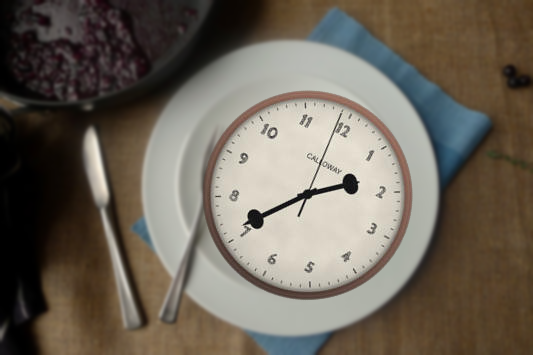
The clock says 1:35:59
